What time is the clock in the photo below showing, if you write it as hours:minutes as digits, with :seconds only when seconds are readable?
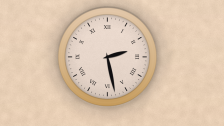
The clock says 2:28
